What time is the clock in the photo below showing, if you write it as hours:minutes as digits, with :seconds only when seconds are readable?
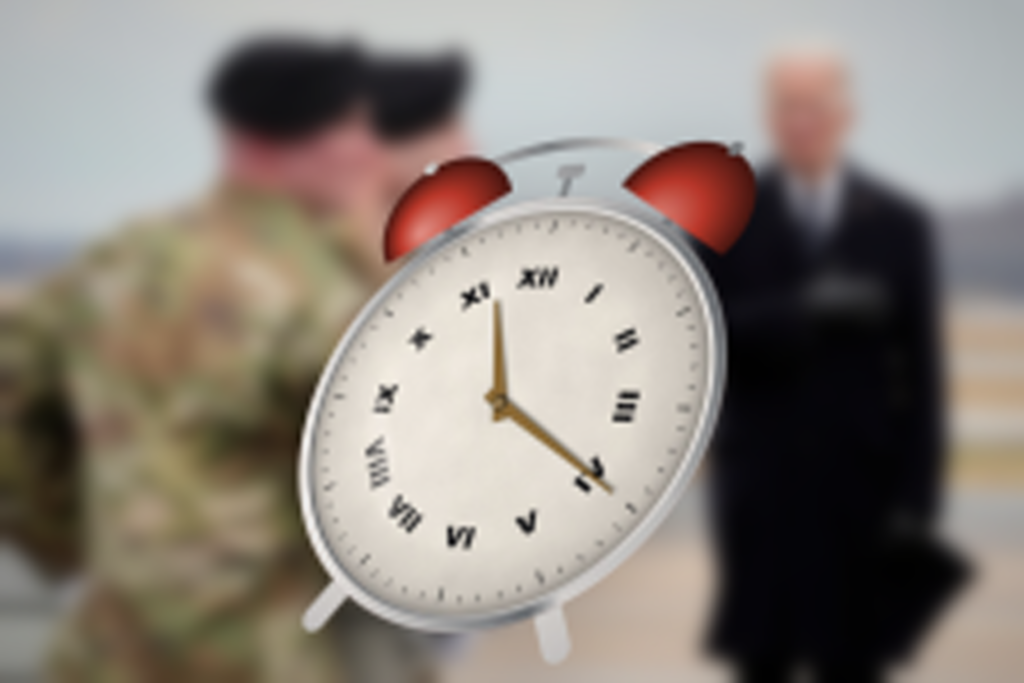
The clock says 11:20
